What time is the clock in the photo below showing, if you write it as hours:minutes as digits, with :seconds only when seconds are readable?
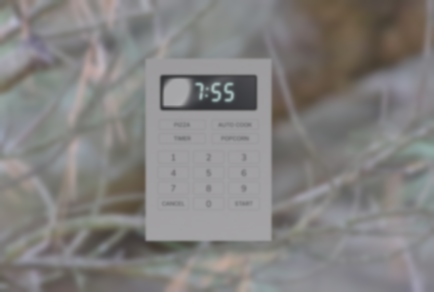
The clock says 7:55
